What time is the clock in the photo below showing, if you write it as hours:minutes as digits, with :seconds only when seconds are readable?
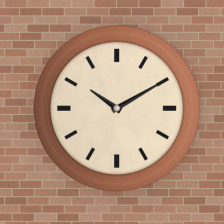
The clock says 10:10
